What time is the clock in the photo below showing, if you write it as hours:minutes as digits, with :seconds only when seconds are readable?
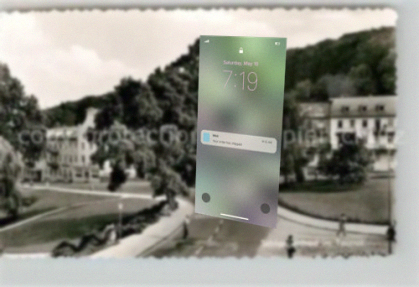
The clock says 7:19
